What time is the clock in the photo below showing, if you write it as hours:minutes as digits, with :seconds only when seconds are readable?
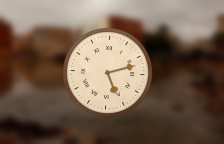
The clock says 5:12
